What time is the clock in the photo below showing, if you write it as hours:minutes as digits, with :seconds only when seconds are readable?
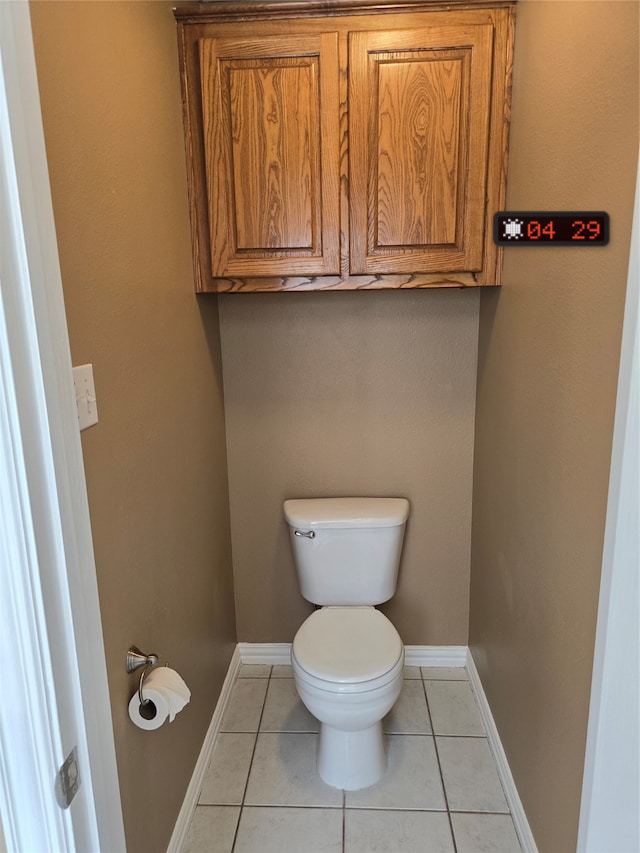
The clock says 4:29
